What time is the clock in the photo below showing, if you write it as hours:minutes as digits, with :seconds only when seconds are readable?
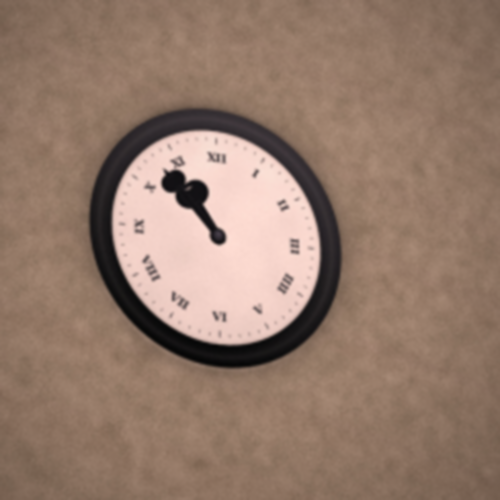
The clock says 10:53
